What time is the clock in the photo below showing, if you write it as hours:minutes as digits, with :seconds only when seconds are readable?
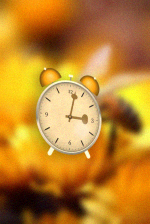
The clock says 3:02
